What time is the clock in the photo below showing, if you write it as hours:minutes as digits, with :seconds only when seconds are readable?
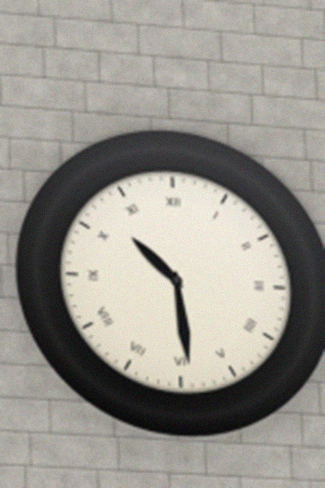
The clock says 10:29
